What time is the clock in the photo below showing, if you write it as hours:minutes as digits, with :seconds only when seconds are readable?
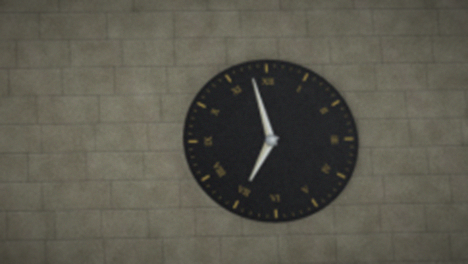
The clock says 6:58
